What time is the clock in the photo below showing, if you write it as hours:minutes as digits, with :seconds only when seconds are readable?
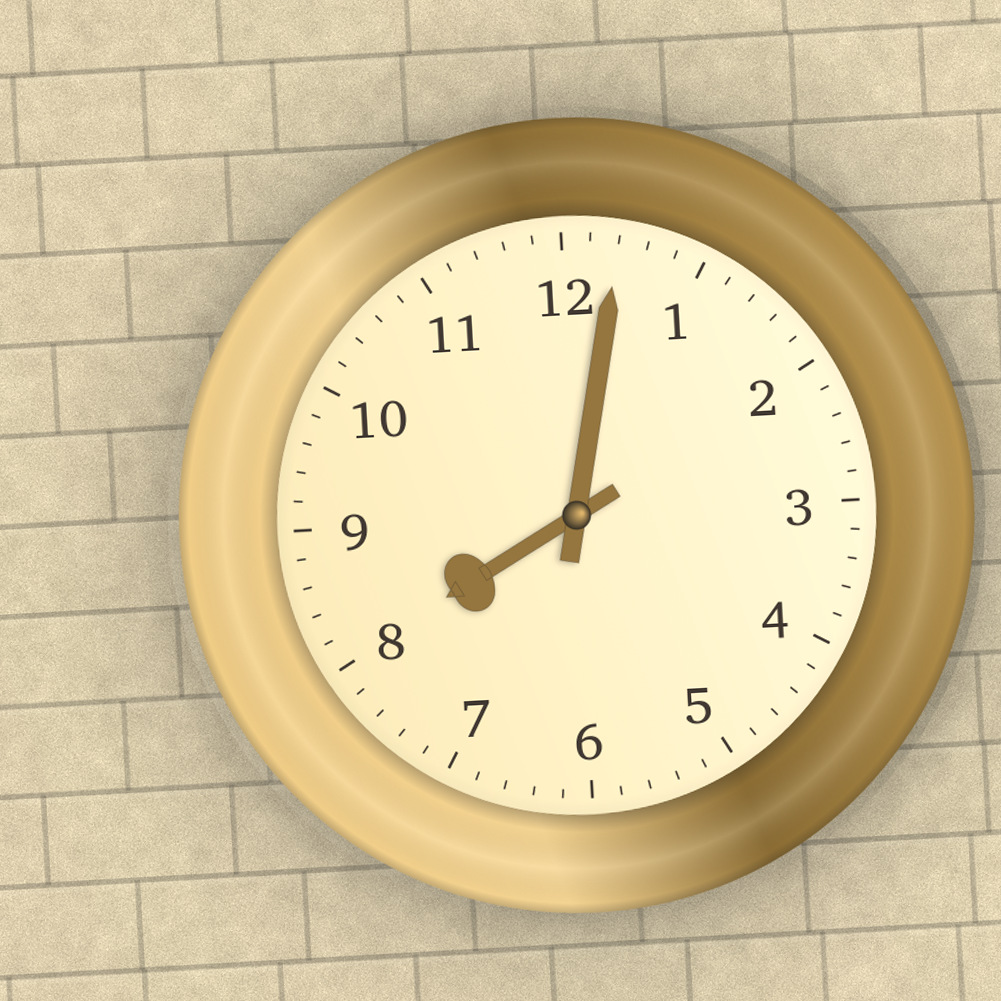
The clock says 8:02
